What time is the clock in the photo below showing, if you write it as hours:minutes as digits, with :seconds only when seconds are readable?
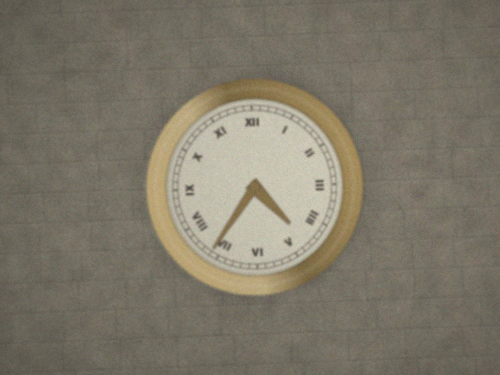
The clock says 4:36
